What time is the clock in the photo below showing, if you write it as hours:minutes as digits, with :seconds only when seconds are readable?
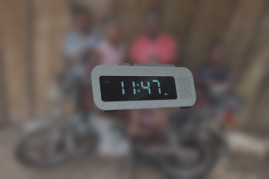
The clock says 11:47
